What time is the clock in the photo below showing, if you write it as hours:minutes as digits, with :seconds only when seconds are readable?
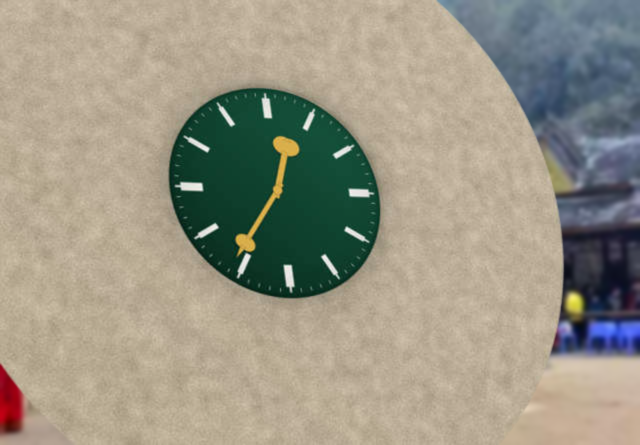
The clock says 12:36
